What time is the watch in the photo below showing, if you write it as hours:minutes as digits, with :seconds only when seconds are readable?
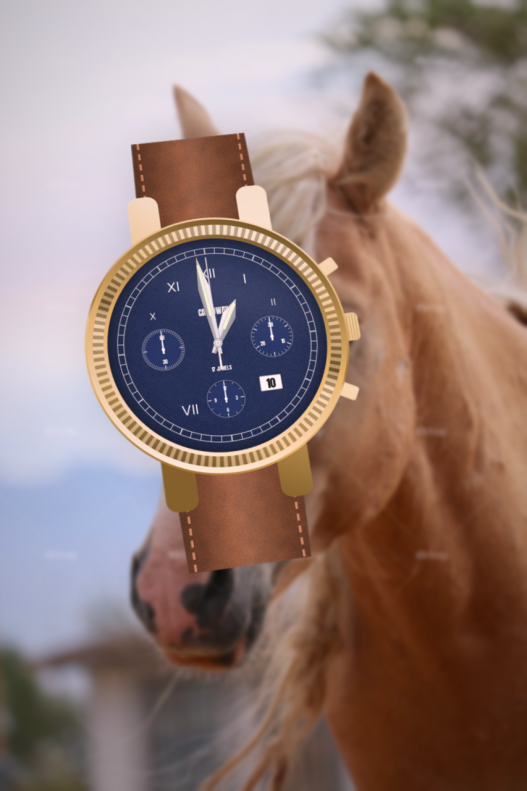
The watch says 12:59
